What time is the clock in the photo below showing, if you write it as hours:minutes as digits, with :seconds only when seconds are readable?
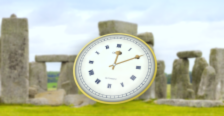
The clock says 12:10
